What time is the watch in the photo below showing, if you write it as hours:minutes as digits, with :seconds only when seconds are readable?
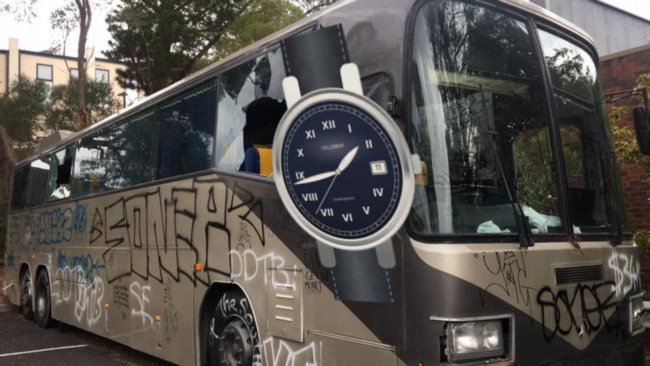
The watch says 1:43:37
